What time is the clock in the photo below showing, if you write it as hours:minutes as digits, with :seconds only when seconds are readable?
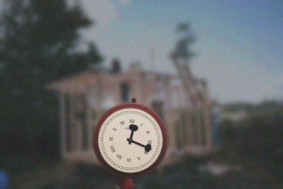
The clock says 12:18
